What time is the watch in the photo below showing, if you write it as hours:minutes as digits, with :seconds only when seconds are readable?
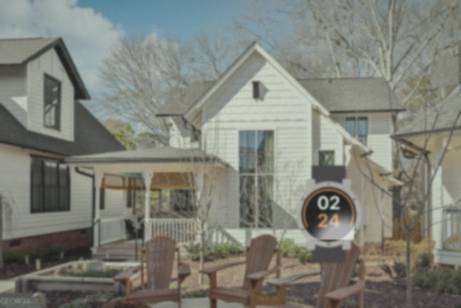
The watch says 2:24
